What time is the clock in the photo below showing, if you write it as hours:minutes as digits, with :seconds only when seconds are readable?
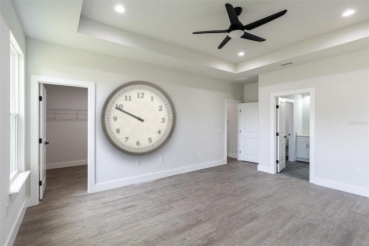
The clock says 9:49
